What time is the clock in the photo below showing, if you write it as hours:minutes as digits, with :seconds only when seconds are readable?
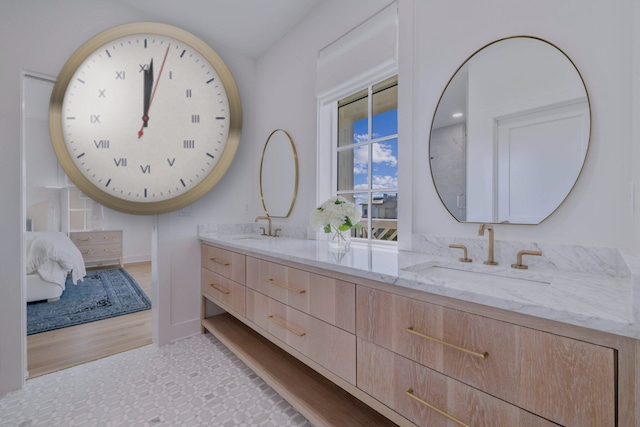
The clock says 12:01:03
